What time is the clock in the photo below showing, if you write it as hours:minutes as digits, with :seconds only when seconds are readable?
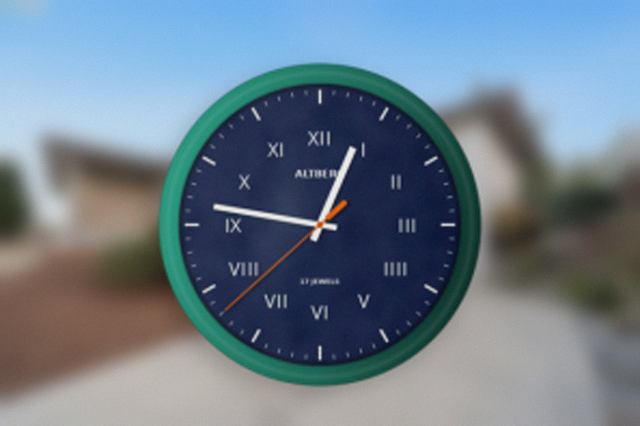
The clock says 12:46:38
